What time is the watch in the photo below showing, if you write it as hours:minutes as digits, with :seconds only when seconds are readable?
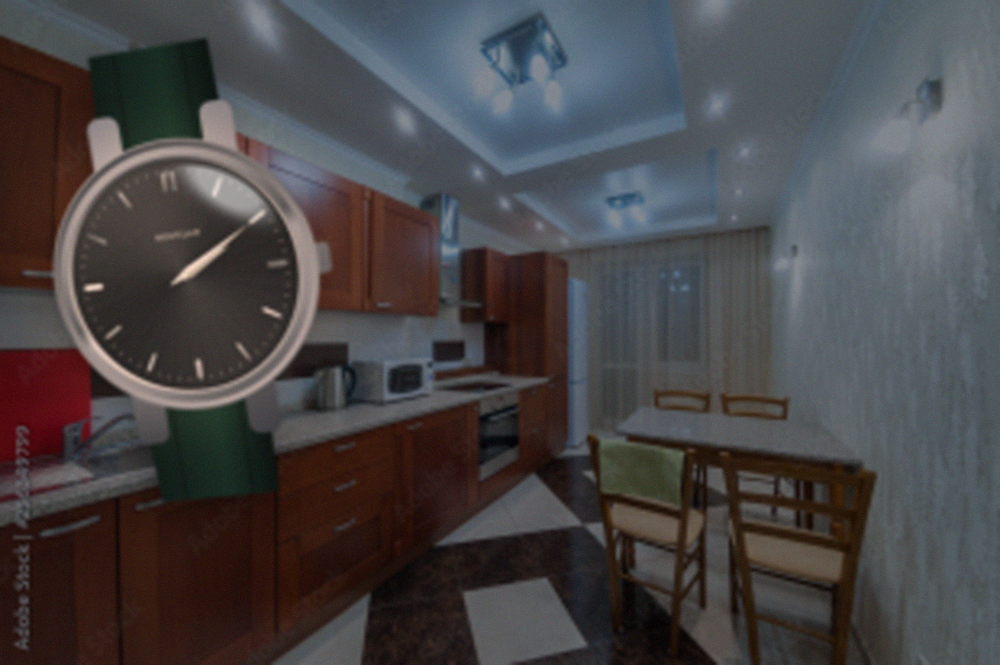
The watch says 2:10
